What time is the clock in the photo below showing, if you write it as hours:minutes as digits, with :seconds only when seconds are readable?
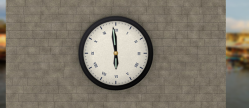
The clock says 5:59
